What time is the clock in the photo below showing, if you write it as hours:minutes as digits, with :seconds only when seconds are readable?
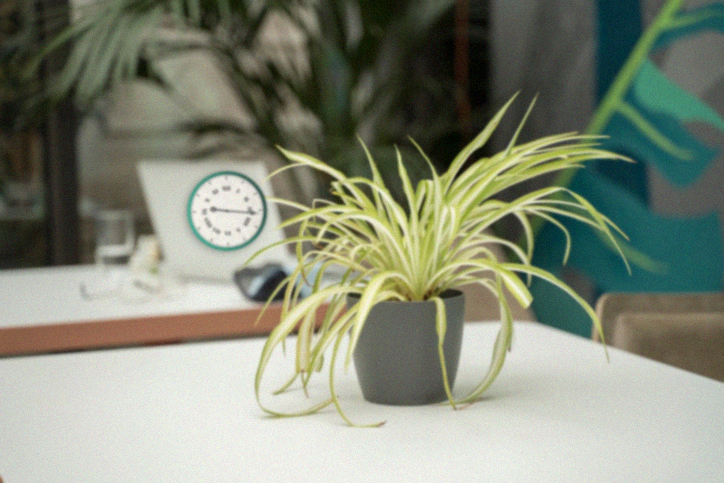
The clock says 9:16
